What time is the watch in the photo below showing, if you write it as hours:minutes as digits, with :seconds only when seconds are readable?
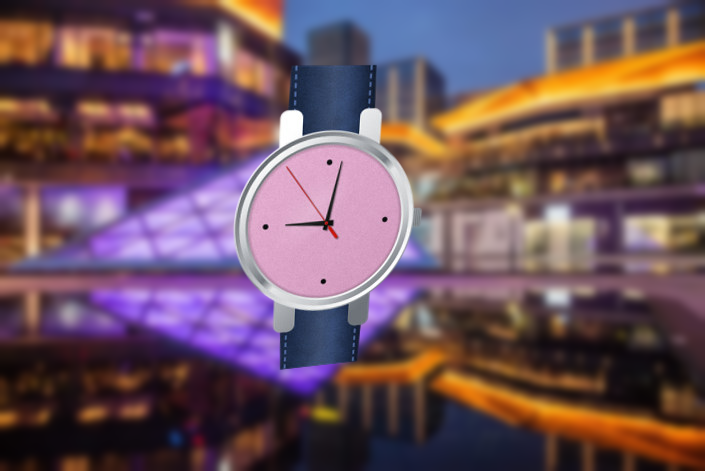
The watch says 9:01:54
